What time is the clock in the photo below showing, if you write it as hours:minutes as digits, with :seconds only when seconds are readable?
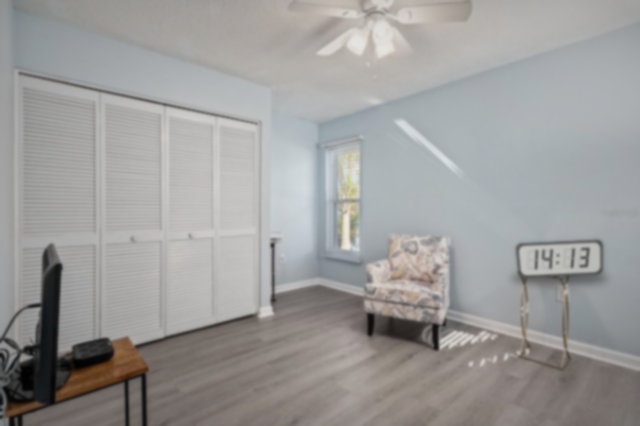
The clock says 14:13
